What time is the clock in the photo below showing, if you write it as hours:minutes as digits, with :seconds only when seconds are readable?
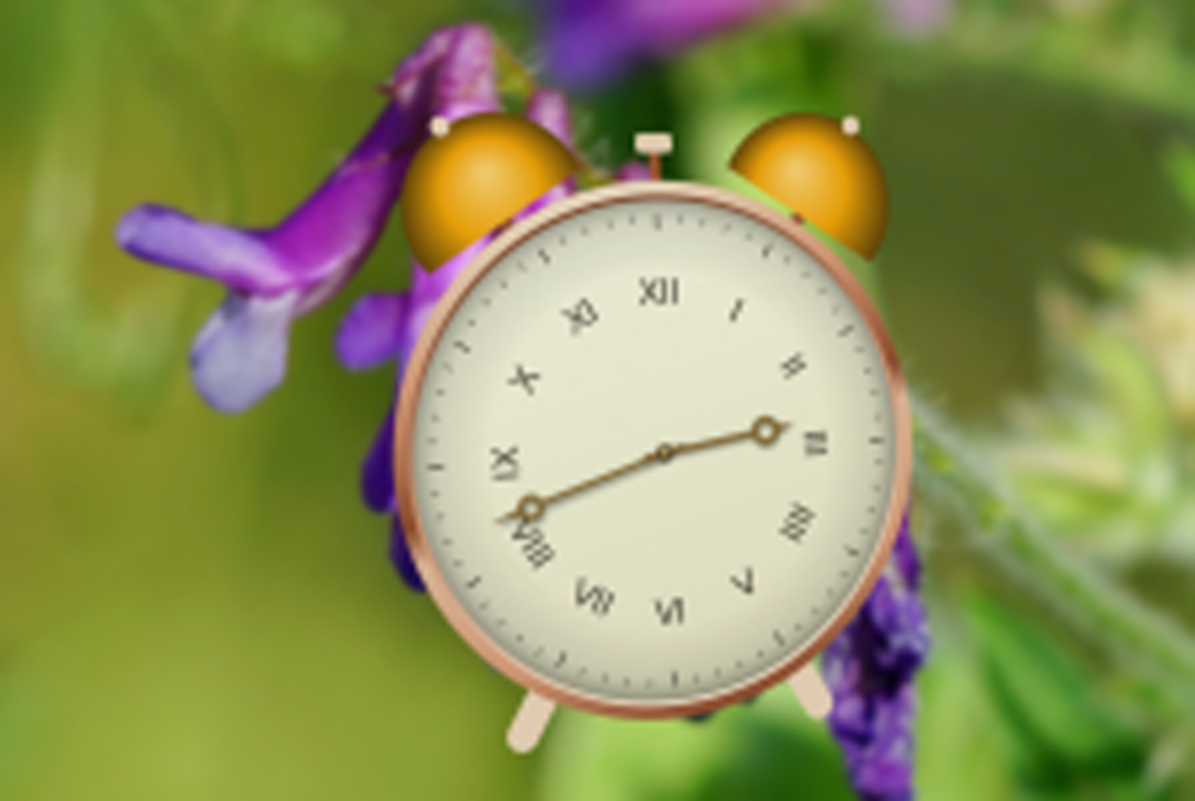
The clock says 2:42
